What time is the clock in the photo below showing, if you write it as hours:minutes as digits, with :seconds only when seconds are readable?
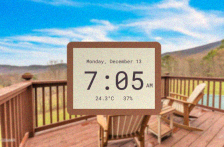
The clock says 7:05
